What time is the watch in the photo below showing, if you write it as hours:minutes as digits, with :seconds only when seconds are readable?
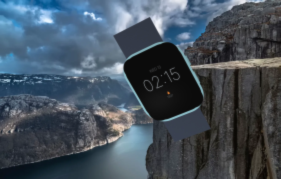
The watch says 2:15
